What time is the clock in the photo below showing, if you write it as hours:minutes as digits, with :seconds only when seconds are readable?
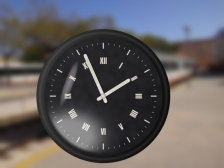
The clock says 1:56
